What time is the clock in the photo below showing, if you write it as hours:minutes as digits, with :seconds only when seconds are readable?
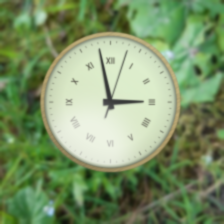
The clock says 2:58:03
